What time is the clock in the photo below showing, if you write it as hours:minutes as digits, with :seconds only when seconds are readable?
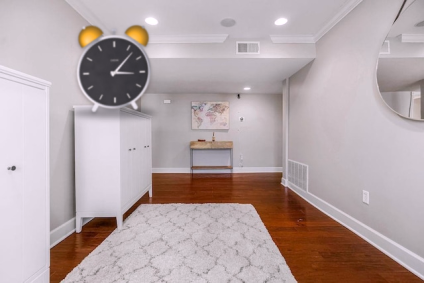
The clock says 3:07
